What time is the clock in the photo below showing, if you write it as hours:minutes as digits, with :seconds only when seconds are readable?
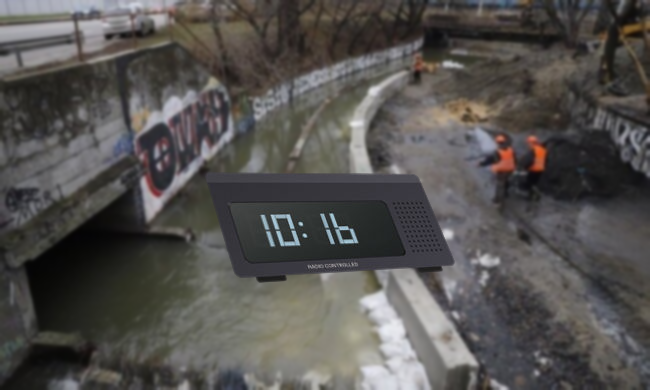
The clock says 10:16
